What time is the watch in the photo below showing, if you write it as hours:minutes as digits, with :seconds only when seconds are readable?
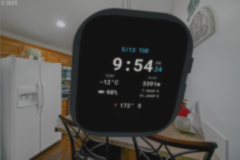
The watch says 9:54
